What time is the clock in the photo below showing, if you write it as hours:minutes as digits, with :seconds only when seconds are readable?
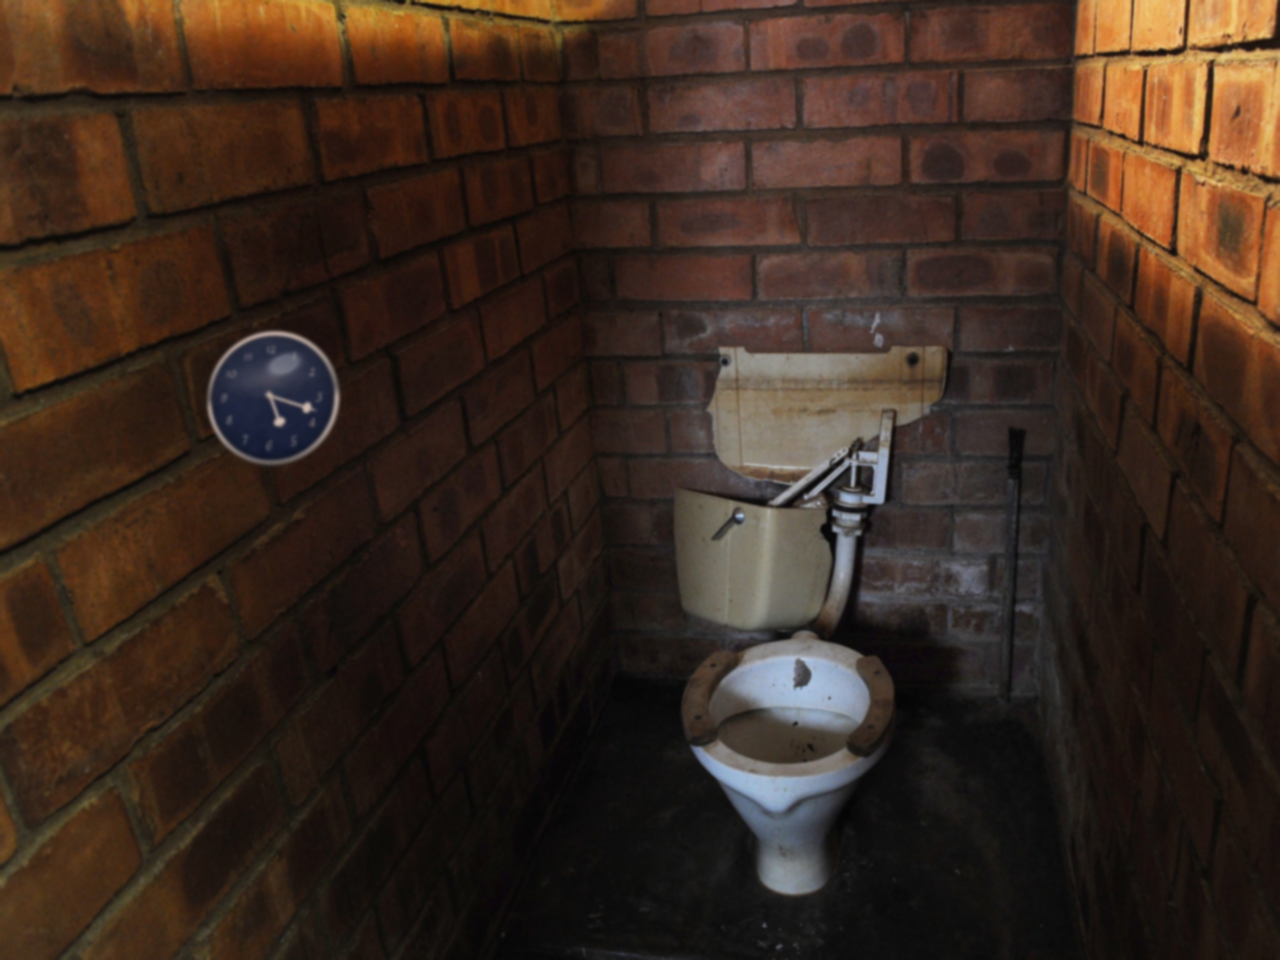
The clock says 5:18
